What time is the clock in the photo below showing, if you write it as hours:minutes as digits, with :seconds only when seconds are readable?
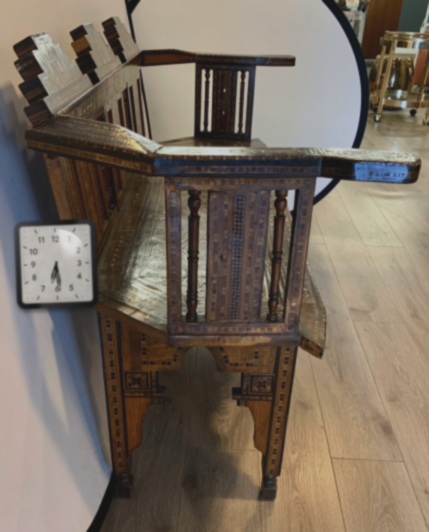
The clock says 6:29
